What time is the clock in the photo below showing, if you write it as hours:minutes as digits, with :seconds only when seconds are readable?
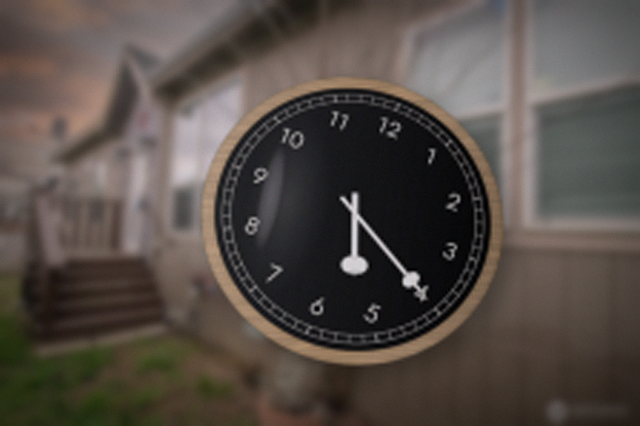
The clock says 5:20
